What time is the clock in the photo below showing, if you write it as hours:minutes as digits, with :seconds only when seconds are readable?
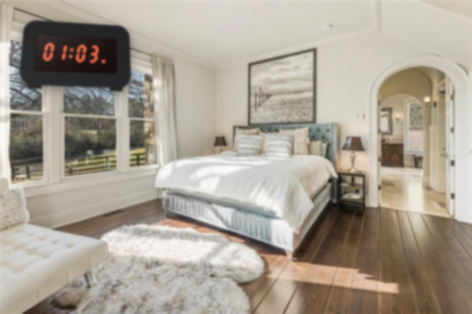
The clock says 1:03
